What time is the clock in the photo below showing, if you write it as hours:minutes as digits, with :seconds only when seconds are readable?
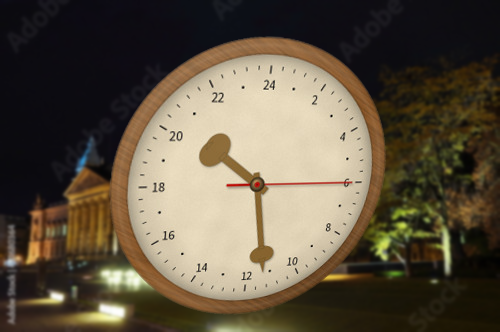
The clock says 20:28:15
